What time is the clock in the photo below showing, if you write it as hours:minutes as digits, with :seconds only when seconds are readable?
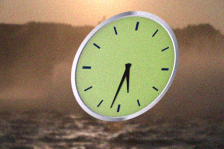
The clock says 5:32
